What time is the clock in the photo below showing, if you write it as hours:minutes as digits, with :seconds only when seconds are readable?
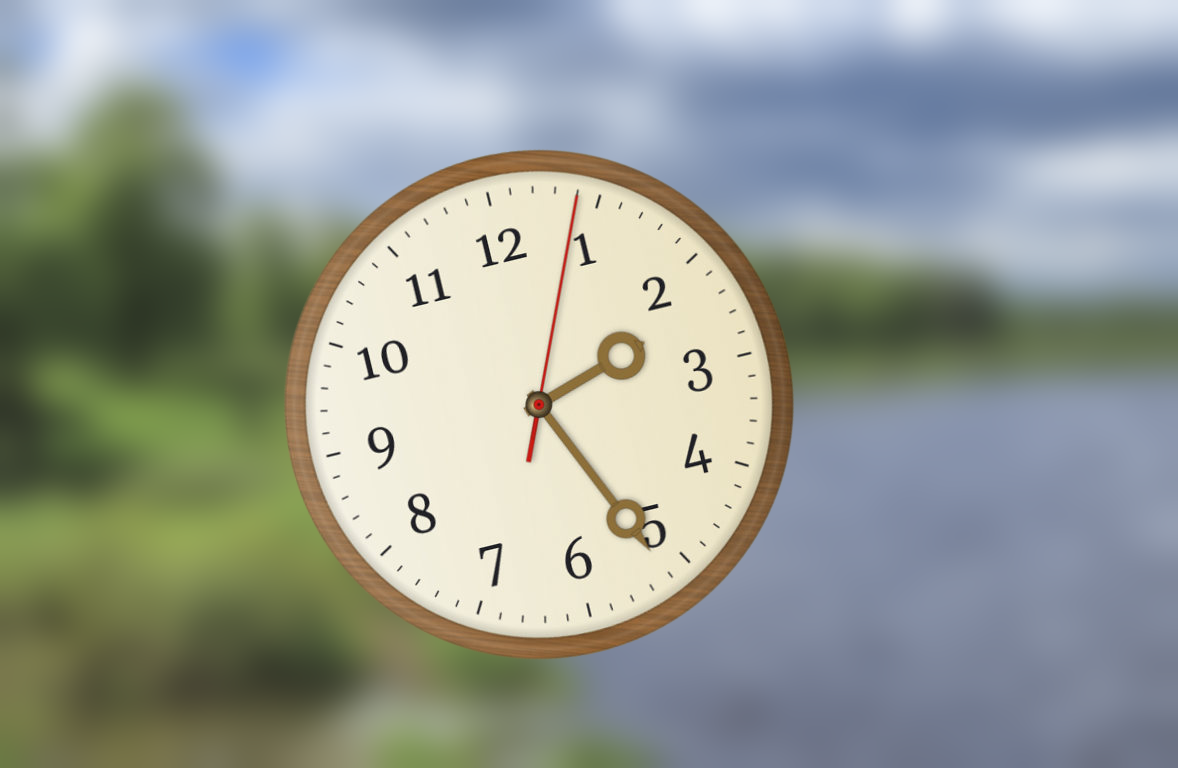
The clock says 2:26:04
